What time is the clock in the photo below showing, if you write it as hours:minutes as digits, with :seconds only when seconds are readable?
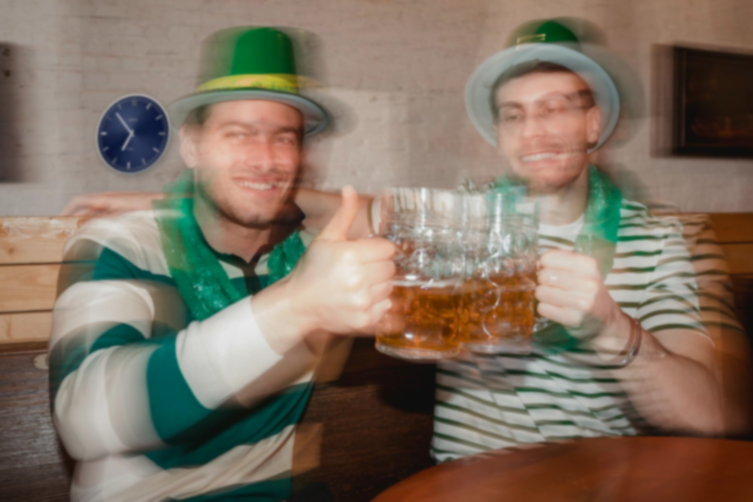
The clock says 6:53
